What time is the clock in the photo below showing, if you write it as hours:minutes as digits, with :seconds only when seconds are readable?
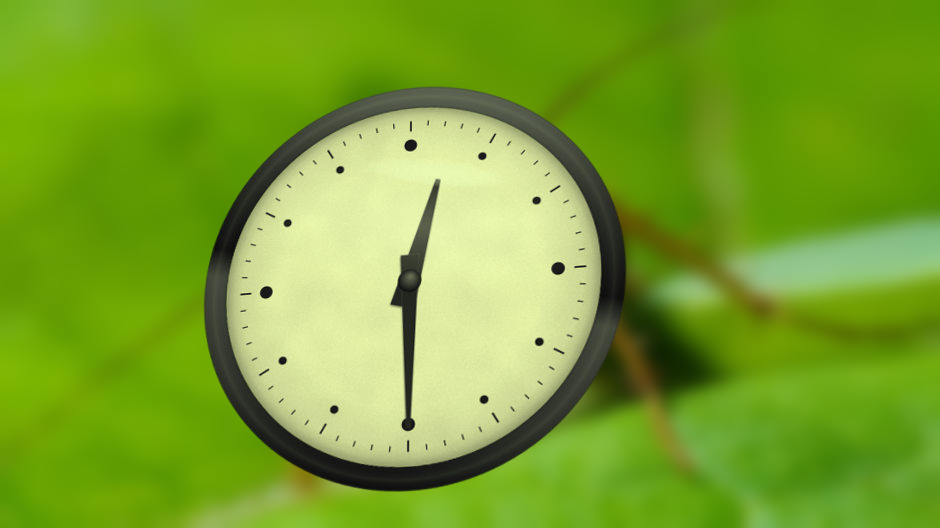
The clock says 12:30
